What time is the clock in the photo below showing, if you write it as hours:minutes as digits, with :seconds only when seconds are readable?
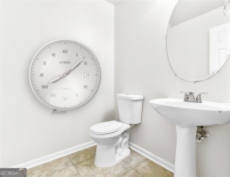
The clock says 8:08
